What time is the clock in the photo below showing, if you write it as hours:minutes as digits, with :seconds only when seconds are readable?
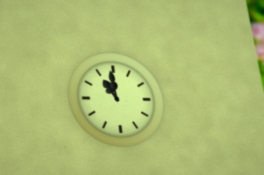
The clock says 10:59
